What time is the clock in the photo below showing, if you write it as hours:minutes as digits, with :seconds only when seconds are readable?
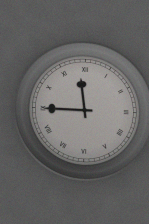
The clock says 11:45
